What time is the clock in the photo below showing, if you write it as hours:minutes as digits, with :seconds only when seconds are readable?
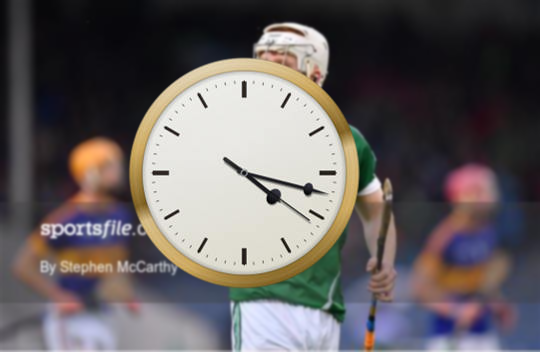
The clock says 4:17:21
